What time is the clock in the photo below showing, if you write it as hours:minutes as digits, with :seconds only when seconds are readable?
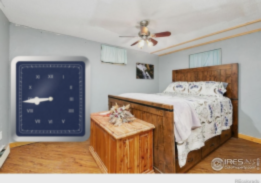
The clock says 8:44
